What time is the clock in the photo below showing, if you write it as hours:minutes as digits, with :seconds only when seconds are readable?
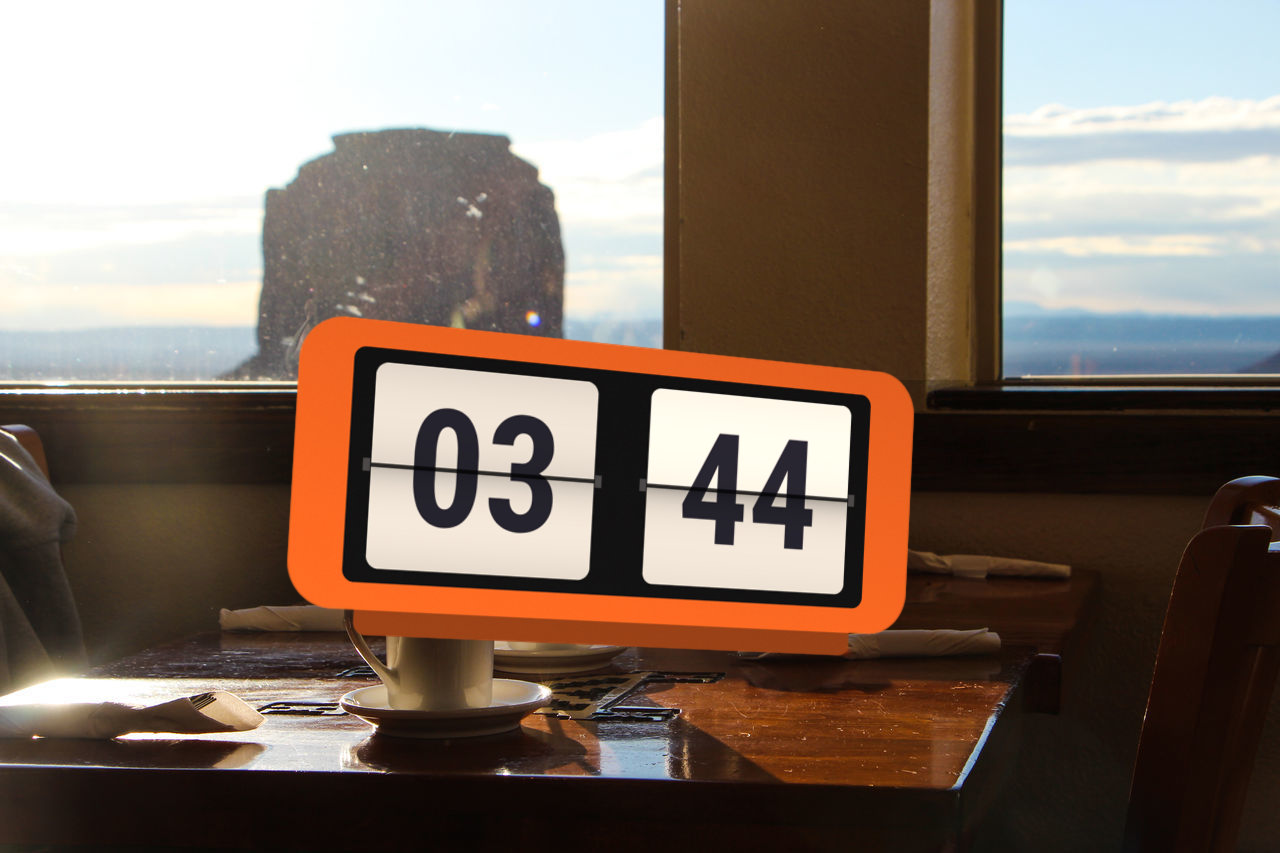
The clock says 3:44
